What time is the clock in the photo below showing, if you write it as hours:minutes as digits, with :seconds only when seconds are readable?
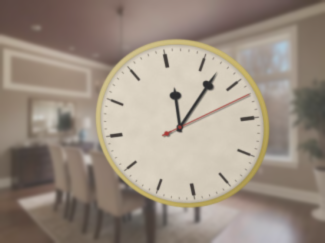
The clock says 12:07:12
